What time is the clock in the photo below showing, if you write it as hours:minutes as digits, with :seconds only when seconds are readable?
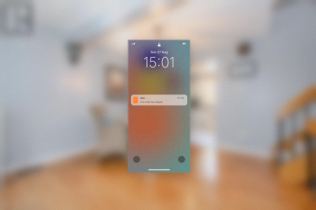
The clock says 15:01
